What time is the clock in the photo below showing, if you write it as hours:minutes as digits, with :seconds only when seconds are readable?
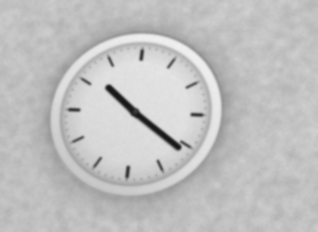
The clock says 10:21
